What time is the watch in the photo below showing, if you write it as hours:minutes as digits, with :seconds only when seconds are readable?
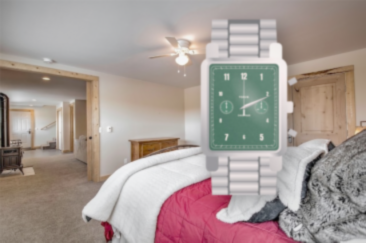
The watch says 2:11
